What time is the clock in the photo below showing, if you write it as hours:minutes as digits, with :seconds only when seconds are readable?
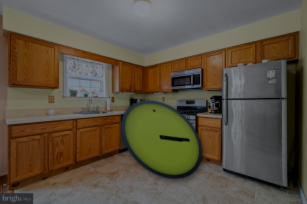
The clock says 3:16
